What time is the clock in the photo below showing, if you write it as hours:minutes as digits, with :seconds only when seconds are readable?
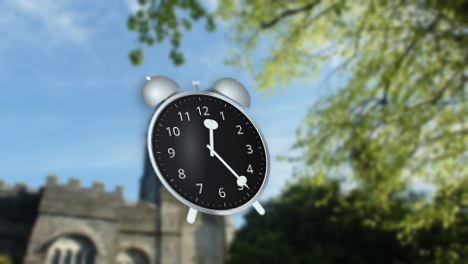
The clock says 12:24
